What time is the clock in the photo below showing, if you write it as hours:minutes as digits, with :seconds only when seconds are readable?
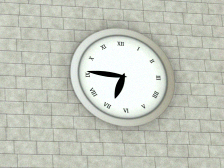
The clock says 6:46
